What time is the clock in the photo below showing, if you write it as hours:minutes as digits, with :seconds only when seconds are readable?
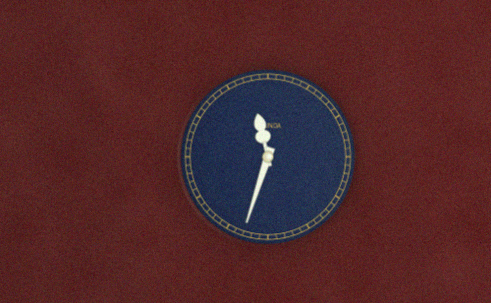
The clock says 11:33
